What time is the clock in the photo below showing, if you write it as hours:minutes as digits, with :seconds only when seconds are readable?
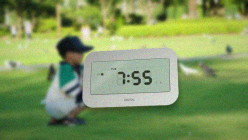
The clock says 7:55
